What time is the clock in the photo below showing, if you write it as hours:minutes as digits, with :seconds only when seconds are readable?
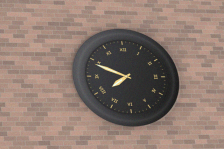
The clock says 7:49
